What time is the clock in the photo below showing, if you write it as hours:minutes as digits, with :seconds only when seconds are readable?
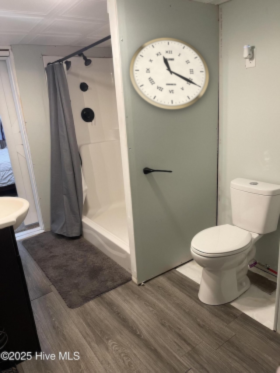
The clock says 11:20
